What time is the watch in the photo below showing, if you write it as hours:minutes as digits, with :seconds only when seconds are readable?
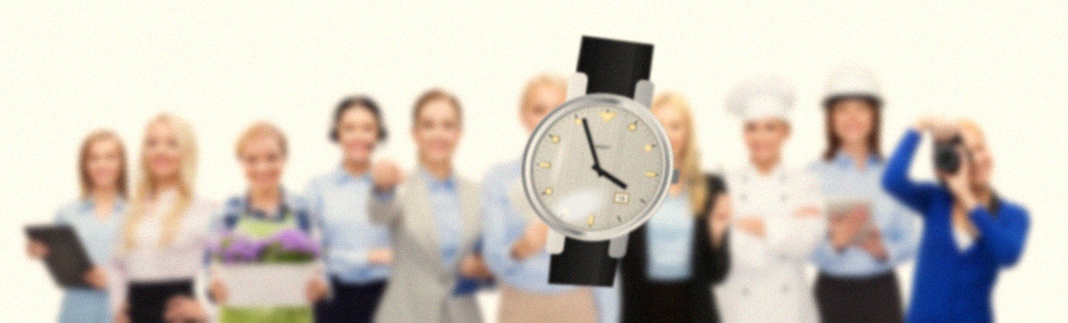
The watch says 3:56
